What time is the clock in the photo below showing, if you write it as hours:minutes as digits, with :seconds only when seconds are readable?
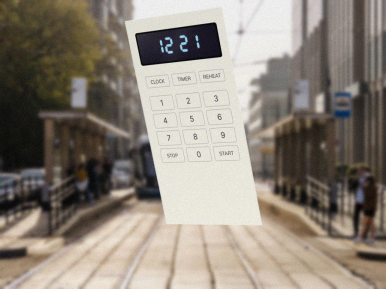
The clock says 12:21
